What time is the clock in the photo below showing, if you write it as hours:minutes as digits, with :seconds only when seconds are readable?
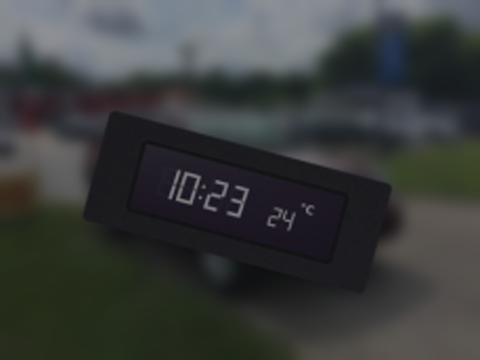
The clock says 10:23
